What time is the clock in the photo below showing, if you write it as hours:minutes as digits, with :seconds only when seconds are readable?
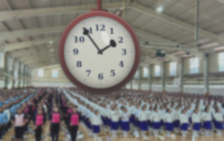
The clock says 1:54
